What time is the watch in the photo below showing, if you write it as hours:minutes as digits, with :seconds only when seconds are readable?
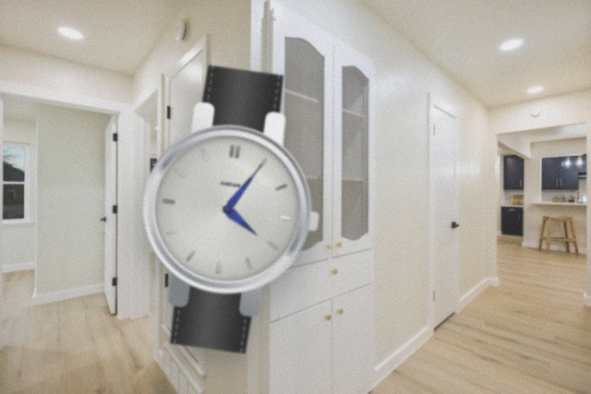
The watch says 4:05
